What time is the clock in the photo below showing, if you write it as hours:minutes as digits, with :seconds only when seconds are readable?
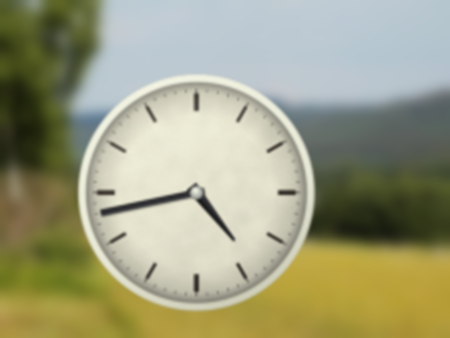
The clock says 4:43
